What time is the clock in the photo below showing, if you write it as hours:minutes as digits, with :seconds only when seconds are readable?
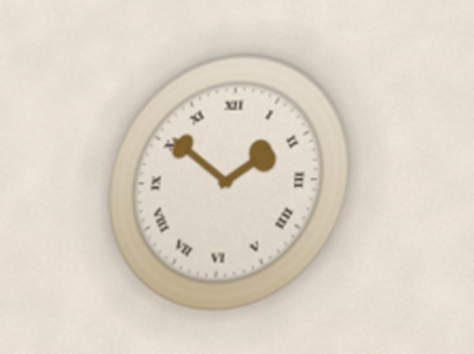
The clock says 1:51
